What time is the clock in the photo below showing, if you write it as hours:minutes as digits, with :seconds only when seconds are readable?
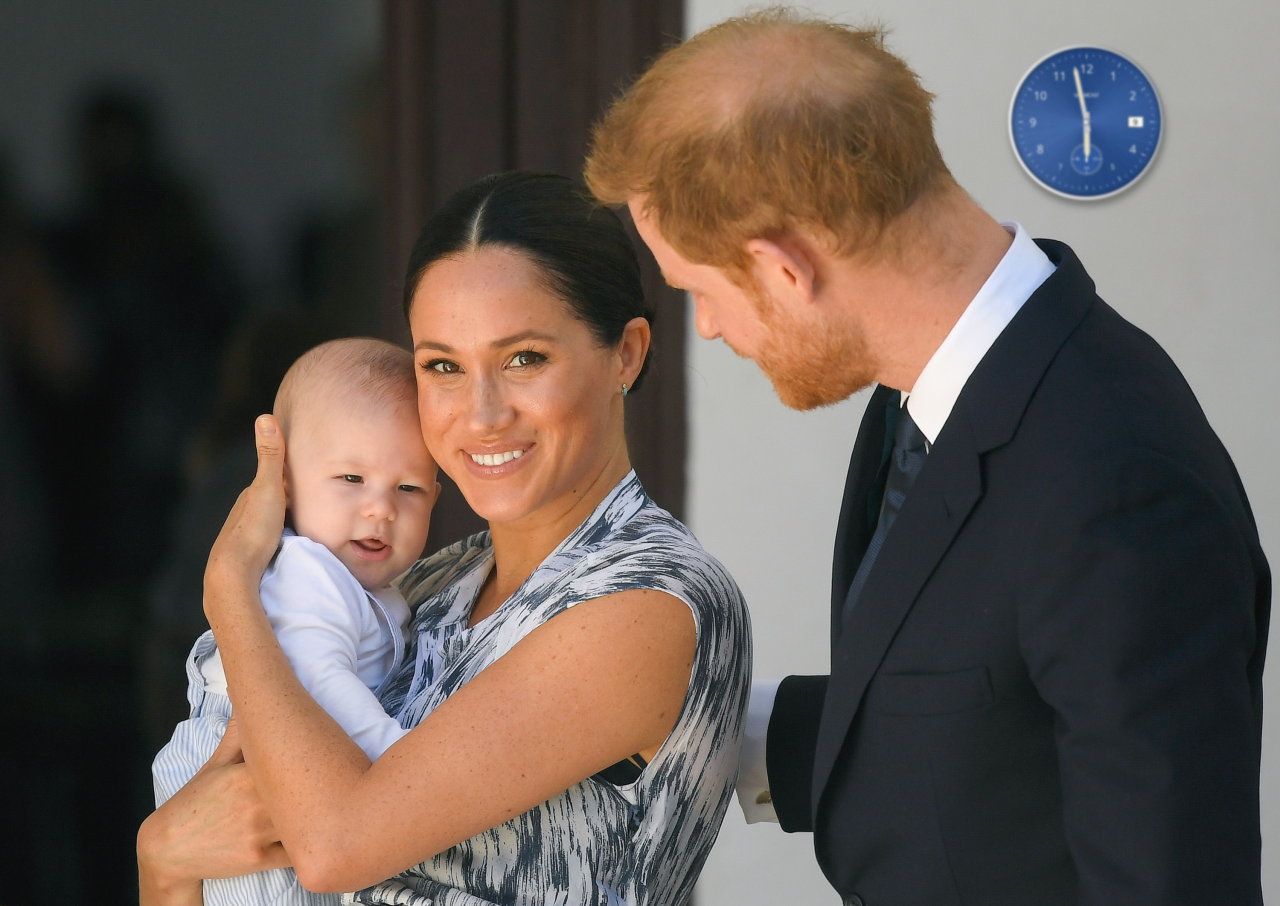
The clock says 5:58
